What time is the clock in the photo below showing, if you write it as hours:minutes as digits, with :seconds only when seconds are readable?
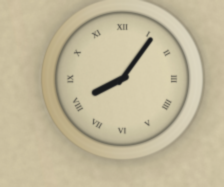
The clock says 8:06
